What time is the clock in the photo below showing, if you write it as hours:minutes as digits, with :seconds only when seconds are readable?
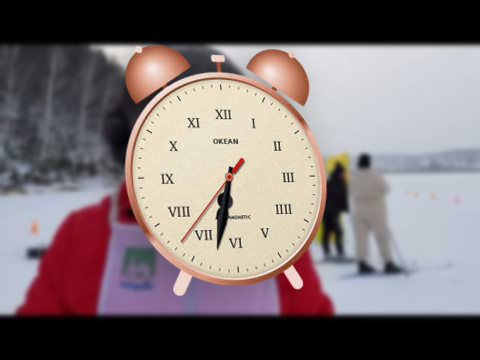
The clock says 6:32:37
